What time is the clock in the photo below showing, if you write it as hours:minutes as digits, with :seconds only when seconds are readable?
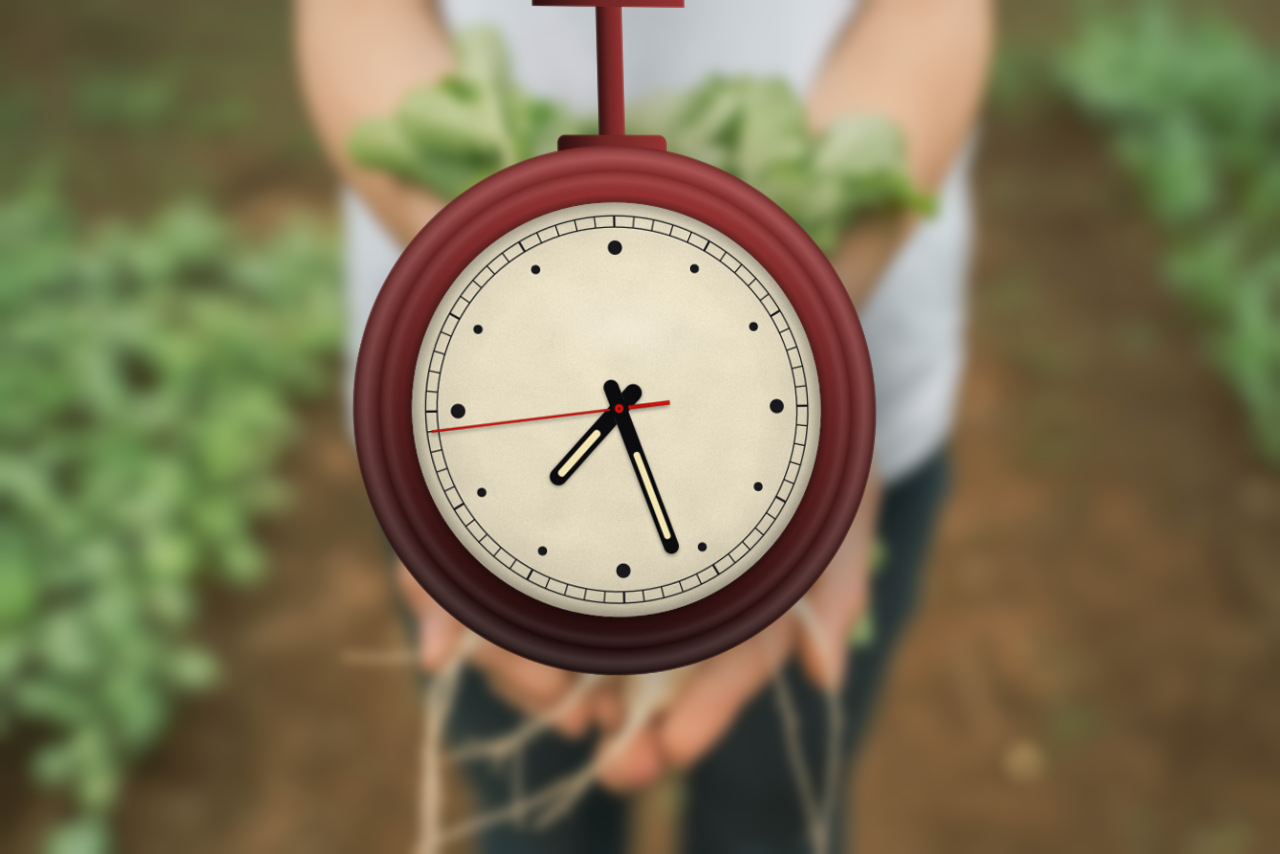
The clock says 7:26:44
